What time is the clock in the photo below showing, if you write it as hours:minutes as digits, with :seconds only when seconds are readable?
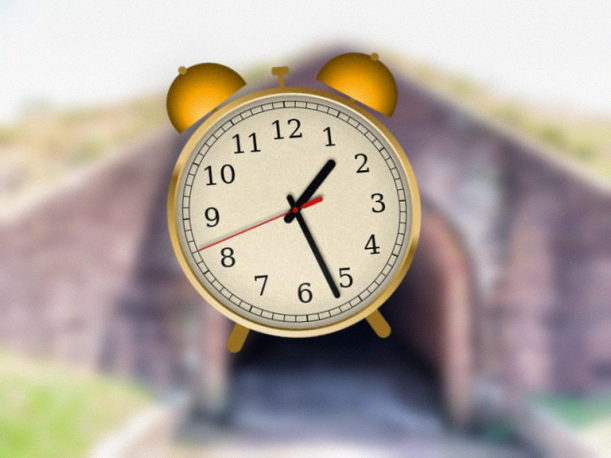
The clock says 1:26:42
